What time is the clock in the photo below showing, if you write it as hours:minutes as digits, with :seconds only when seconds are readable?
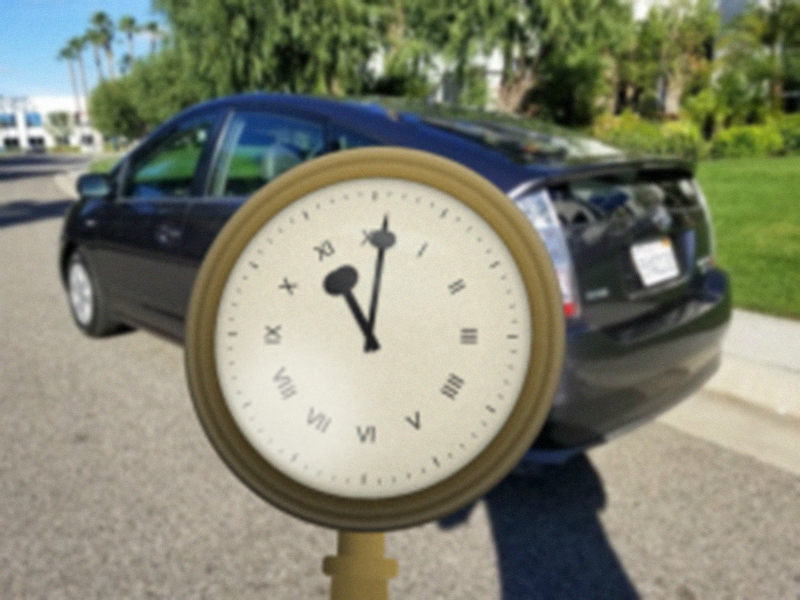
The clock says 11:01
